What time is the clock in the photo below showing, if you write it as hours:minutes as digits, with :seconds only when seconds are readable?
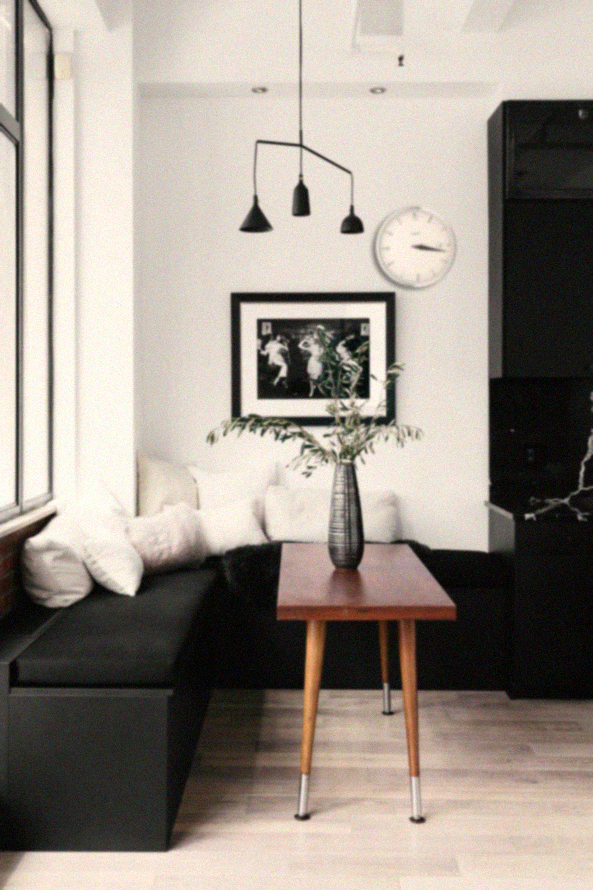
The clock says 3:17
